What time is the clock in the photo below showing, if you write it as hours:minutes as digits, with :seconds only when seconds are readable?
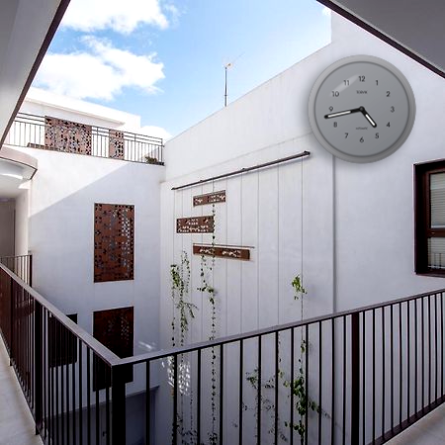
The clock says 4:43
